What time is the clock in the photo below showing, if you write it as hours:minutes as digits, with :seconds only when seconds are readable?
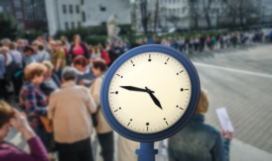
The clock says 4:47
